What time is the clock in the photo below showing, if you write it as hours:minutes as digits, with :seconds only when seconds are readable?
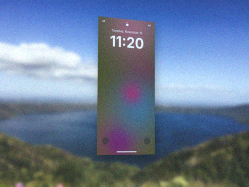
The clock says 11:20
